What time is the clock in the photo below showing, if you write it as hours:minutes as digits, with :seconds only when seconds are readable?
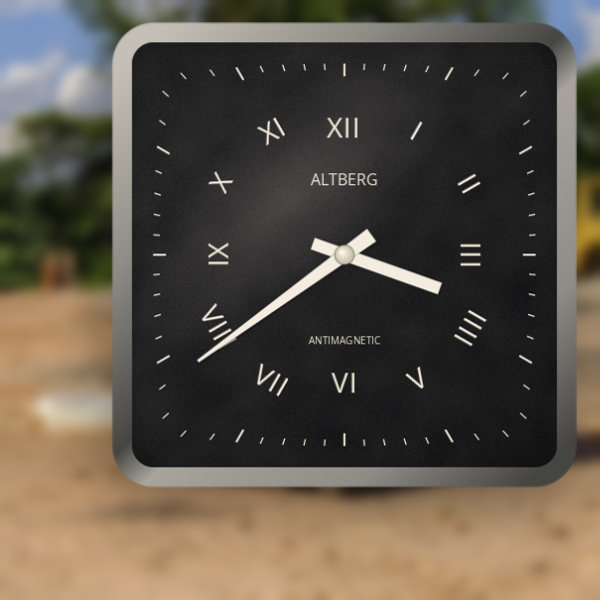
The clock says 3:39
